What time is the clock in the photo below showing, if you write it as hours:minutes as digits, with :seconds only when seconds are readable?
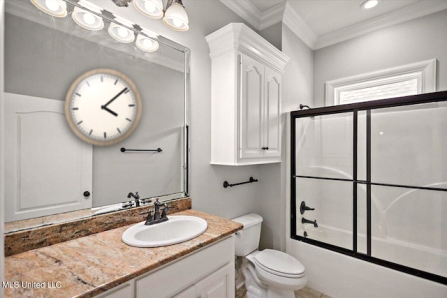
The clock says 4:09
